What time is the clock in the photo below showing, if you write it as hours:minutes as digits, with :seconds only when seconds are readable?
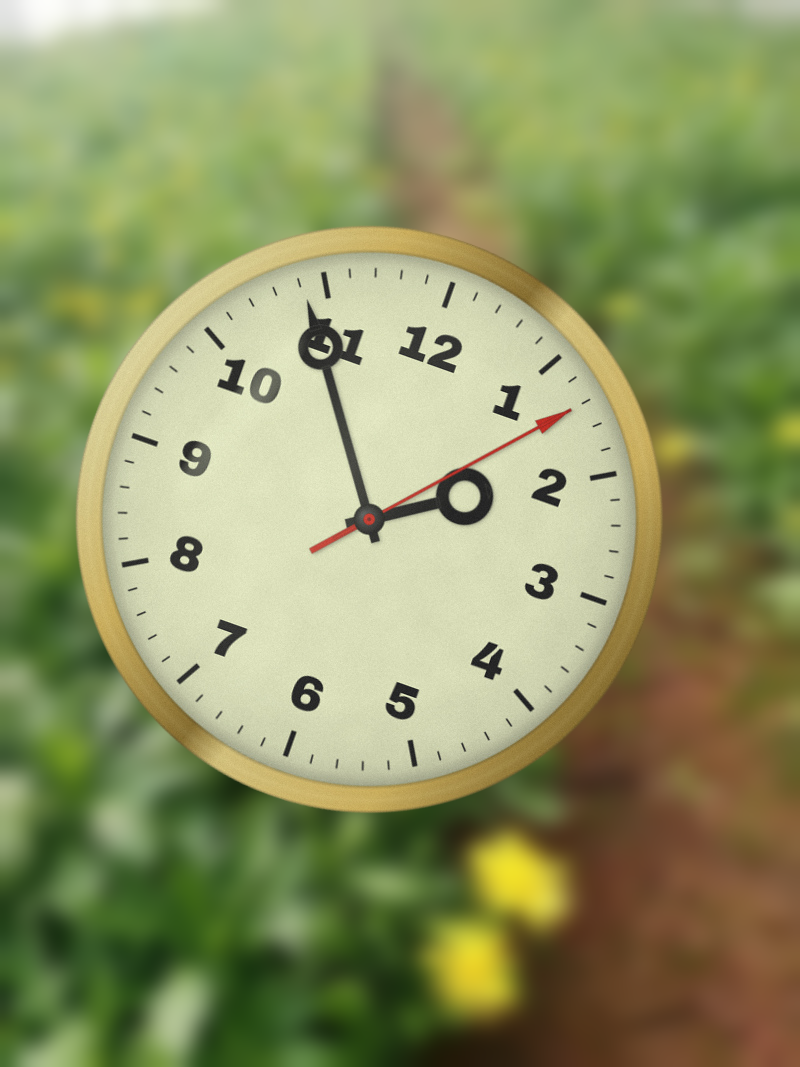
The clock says 1:54:07
